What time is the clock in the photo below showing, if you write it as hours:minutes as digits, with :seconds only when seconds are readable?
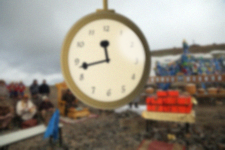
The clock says 11:43
